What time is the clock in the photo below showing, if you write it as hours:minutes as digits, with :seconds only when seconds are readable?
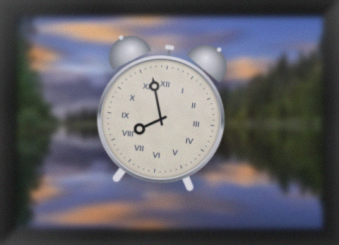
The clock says 7:57
